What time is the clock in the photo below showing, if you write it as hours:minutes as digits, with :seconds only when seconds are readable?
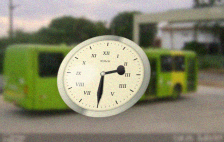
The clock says 2:30
